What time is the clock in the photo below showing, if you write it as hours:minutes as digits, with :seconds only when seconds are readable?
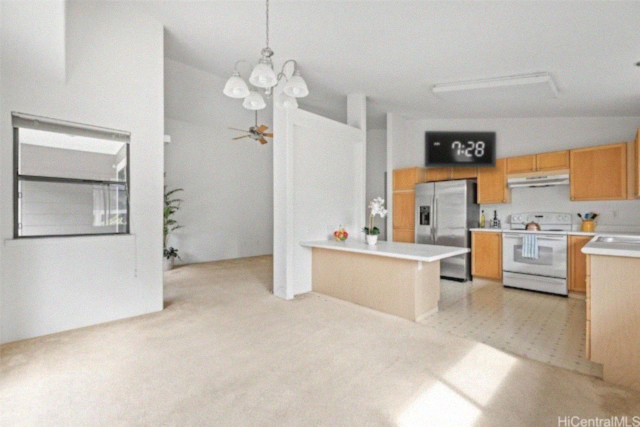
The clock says 7:28
